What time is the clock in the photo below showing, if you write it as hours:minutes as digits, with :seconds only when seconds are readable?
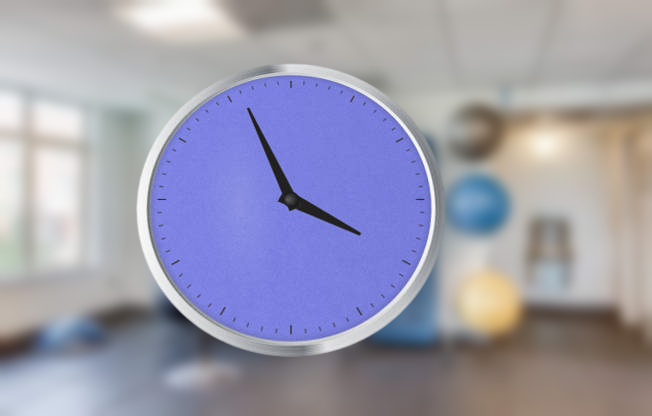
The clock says 3:56
